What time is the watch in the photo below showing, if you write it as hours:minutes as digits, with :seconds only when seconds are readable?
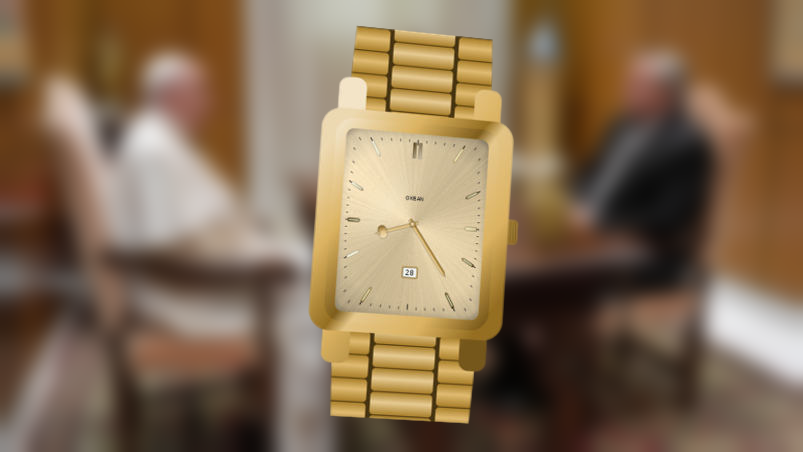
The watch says 8:24
